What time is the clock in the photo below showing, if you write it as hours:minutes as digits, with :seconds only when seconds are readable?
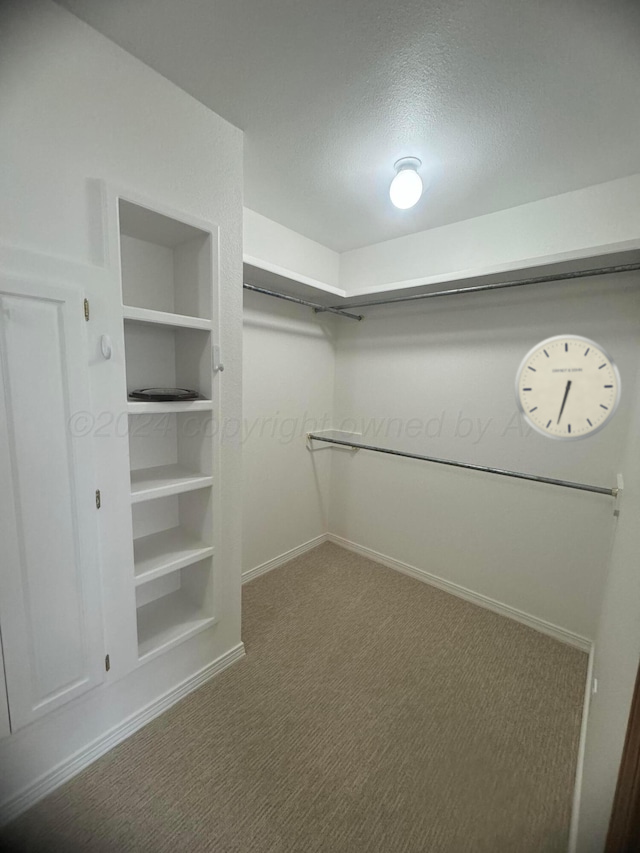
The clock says 6:33
